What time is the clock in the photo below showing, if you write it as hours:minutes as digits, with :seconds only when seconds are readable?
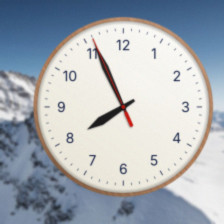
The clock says 7:55:56
